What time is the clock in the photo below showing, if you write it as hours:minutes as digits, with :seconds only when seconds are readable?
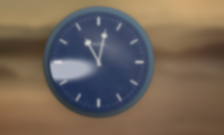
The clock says 11:02
